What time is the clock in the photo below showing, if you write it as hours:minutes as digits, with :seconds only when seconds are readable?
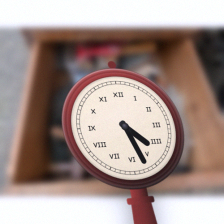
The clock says 4:27
